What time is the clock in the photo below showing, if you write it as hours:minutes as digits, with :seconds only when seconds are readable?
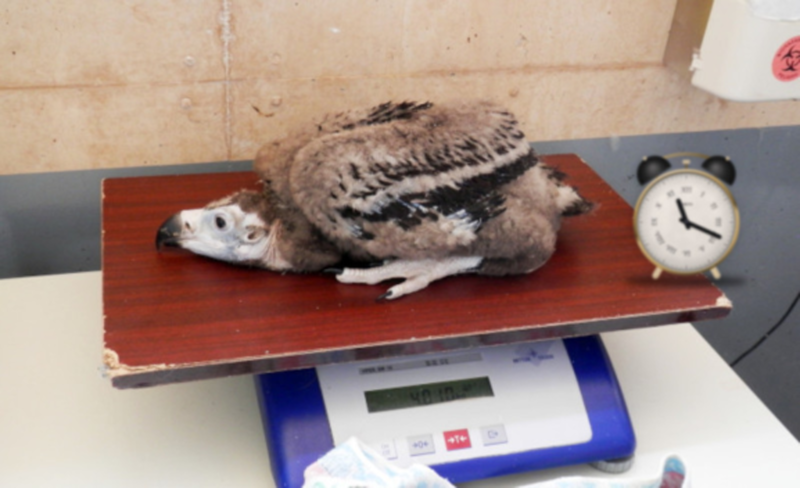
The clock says 11:19
